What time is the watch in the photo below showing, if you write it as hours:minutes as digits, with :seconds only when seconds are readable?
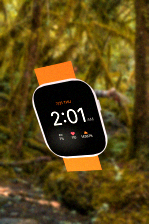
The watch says 2:01
